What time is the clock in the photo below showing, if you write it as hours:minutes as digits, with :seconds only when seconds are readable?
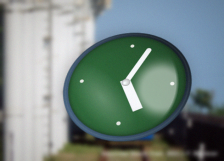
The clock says 5:04
